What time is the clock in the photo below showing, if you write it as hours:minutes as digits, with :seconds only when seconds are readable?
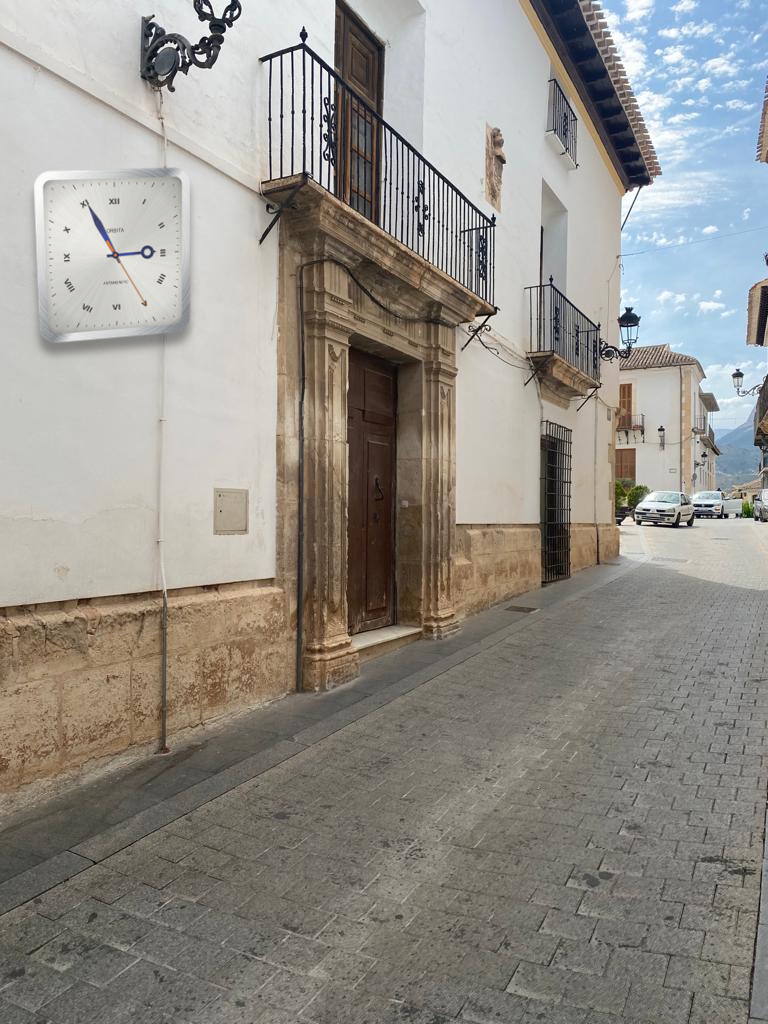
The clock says 2:55:25
